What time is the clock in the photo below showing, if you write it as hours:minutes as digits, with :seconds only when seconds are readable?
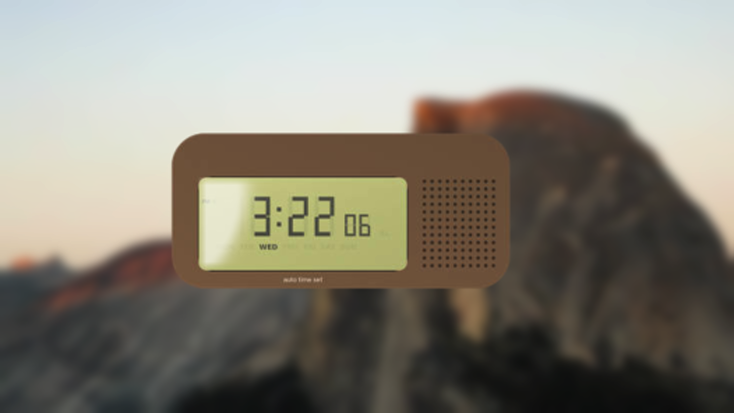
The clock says 3:22:06
